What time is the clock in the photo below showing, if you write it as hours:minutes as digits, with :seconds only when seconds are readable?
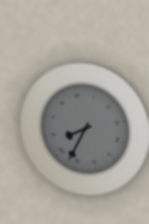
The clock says 8:37
